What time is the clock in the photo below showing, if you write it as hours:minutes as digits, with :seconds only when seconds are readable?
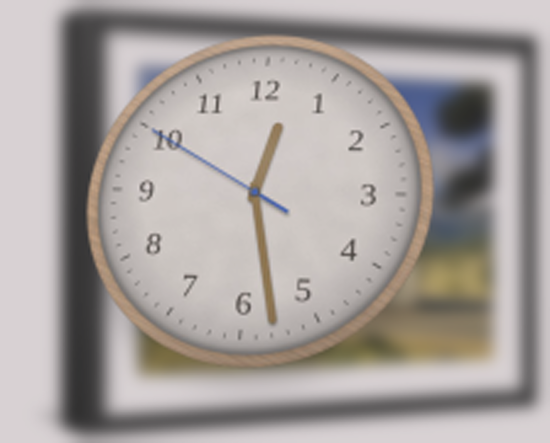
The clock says 12:27:50
